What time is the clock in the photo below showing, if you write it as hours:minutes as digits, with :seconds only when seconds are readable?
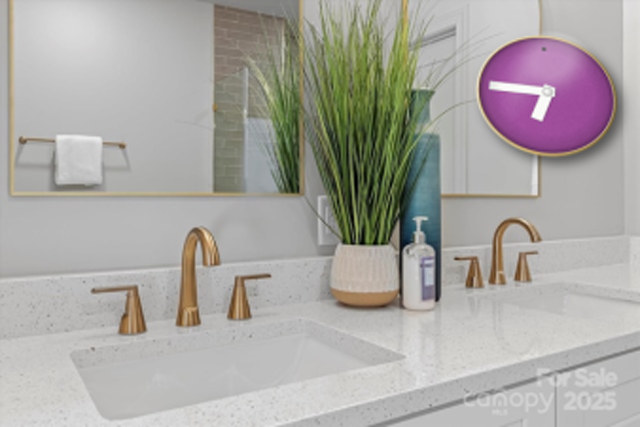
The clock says 6:46
